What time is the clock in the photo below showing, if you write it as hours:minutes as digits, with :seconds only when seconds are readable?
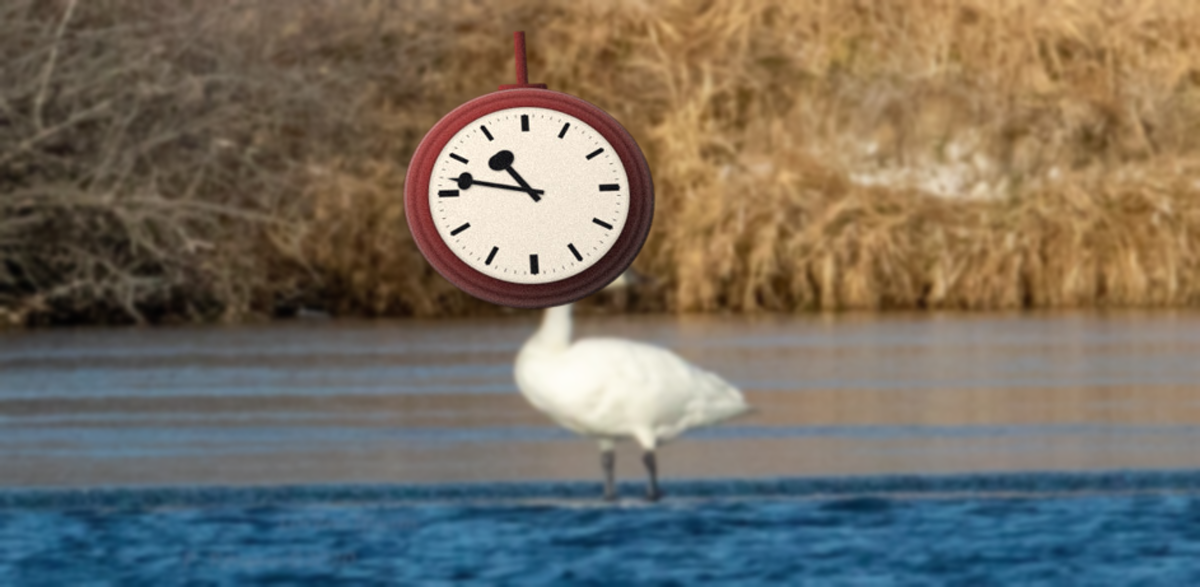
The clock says 10:47
